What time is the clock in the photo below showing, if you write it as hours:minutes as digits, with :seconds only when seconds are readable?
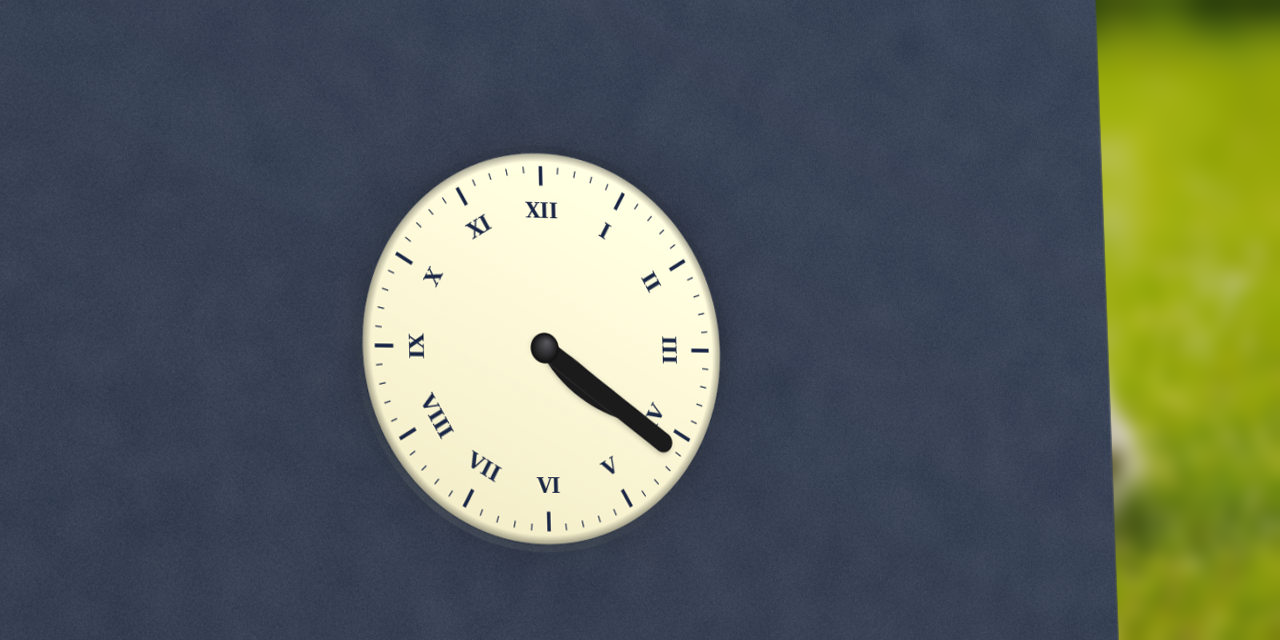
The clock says 4:21
